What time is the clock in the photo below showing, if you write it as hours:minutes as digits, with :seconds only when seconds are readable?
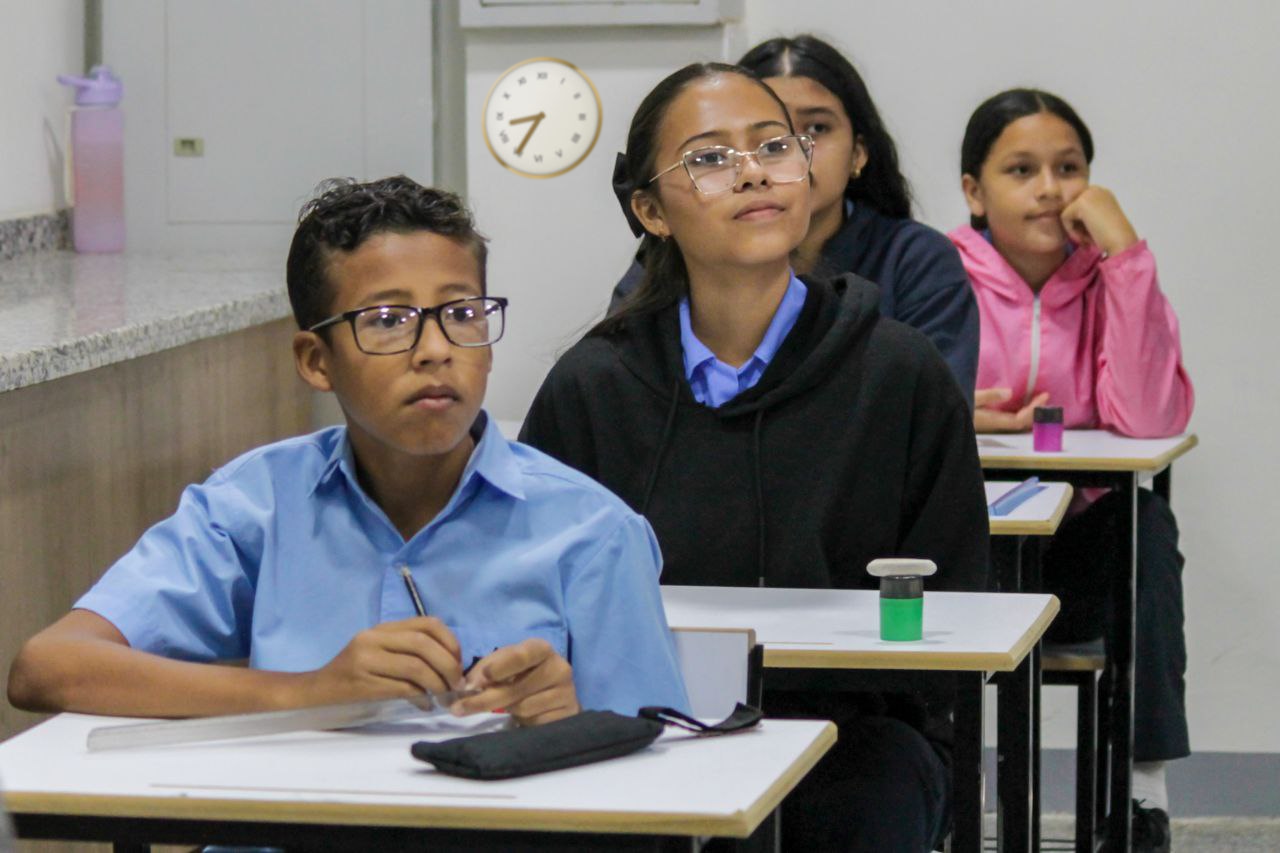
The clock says 8:35
